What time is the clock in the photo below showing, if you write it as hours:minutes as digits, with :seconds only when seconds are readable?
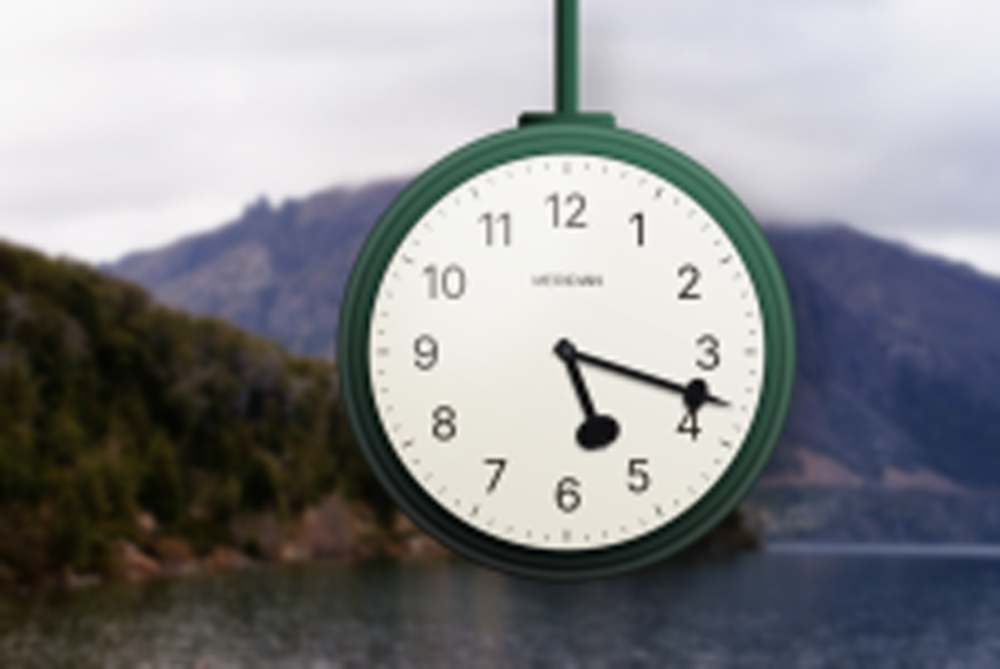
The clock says 5:18
